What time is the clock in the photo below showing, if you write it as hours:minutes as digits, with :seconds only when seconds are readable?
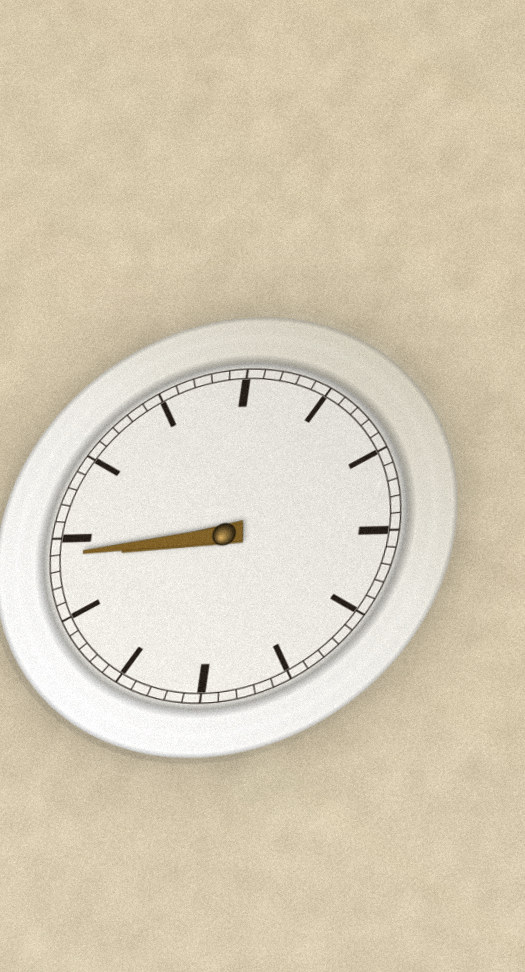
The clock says 8:44
